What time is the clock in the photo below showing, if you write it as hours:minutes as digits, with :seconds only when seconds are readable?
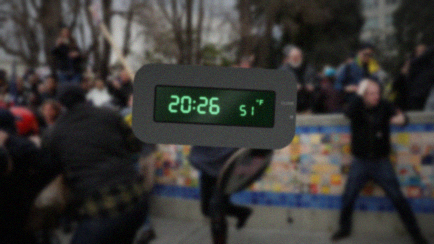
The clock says 20:26
